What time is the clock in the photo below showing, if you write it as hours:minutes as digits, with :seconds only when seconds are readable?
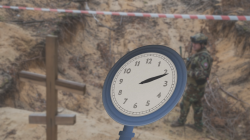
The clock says 2:11
